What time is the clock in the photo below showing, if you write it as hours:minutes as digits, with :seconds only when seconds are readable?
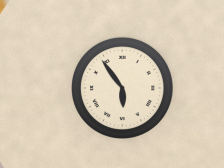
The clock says 5:54
